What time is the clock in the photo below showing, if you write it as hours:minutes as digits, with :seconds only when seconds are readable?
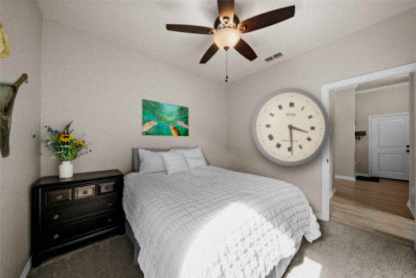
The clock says 3:29
